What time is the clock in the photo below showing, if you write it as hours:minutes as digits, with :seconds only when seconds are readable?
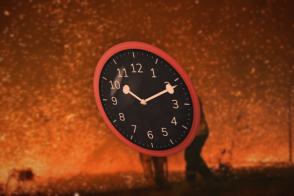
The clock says 10:11
